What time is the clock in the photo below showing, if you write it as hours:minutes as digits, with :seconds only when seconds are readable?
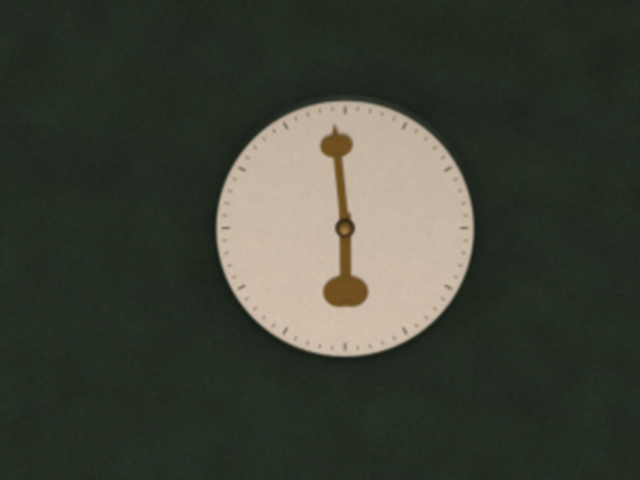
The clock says 5:59
